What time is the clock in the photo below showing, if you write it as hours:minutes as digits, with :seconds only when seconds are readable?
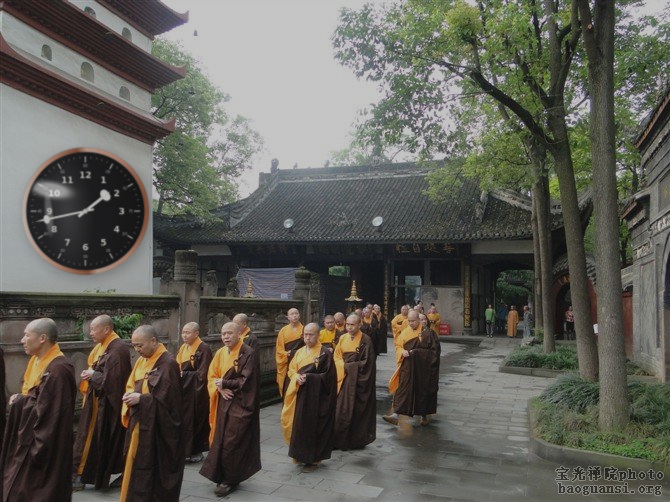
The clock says 1:43
